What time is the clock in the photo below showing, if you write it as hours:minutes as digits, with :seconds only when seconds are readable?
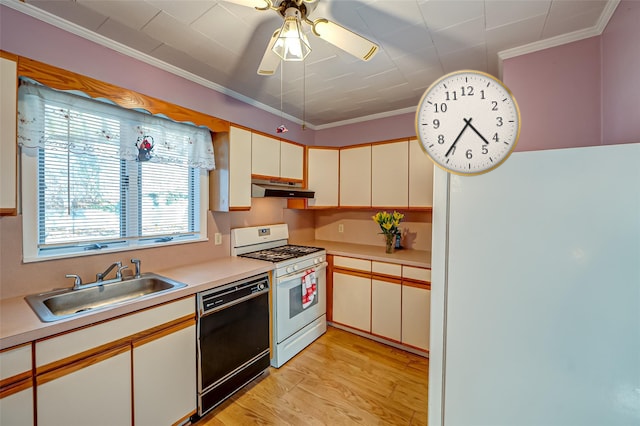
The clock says 4:36
